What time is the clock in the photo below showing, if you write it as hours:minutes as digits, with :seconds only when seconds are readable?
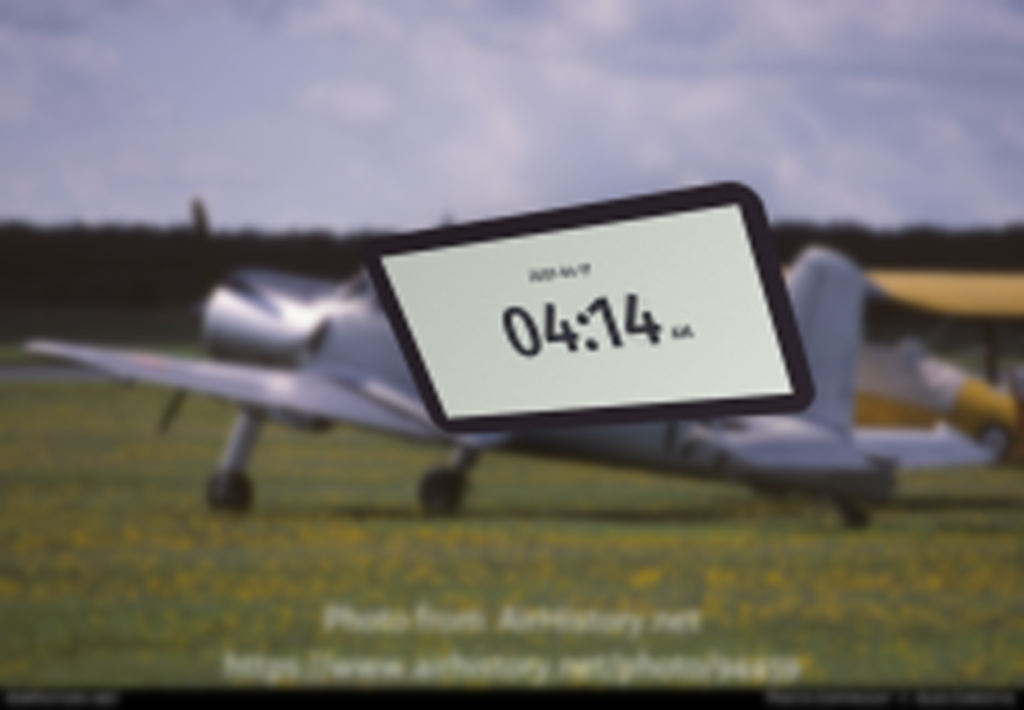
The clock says 4:14
